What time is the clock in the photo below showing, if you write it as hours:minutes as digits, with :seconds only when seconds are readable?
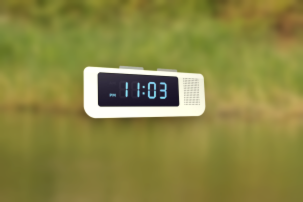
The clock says 11:03
